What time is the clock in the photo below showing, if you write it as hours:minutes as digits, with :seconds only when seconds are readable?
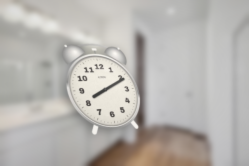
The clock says 8:11
